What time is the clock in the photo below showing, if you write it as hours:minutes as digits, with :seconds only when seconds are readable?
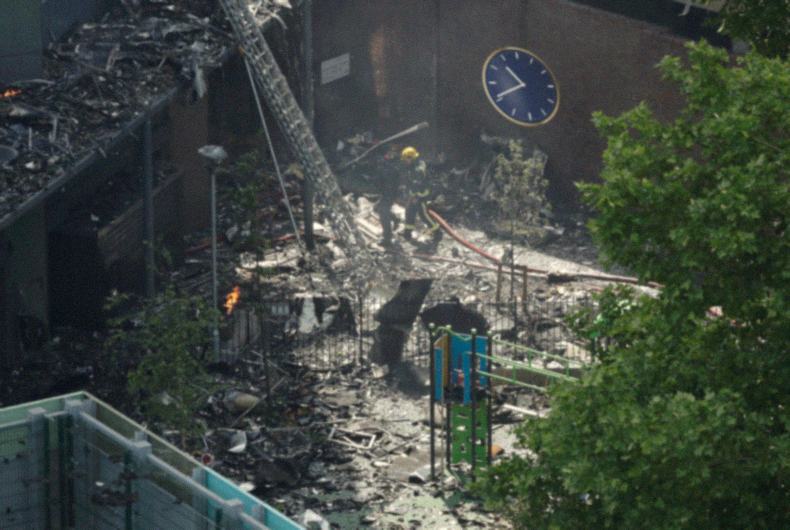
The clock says 10:41
